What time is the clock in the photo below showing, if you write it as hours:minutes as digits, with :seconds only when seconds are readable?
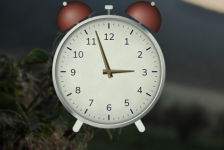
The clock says 2:57
